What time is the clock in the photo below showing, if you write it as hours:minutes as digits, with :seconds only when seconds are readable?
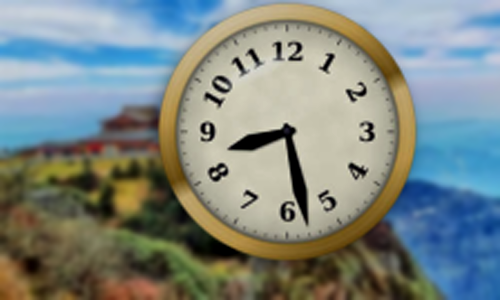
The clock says 8:28
